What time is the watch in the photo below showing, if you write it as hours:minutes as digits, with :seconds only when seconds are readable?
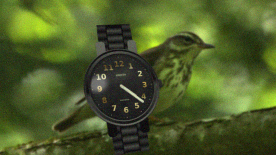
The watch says 4:22
